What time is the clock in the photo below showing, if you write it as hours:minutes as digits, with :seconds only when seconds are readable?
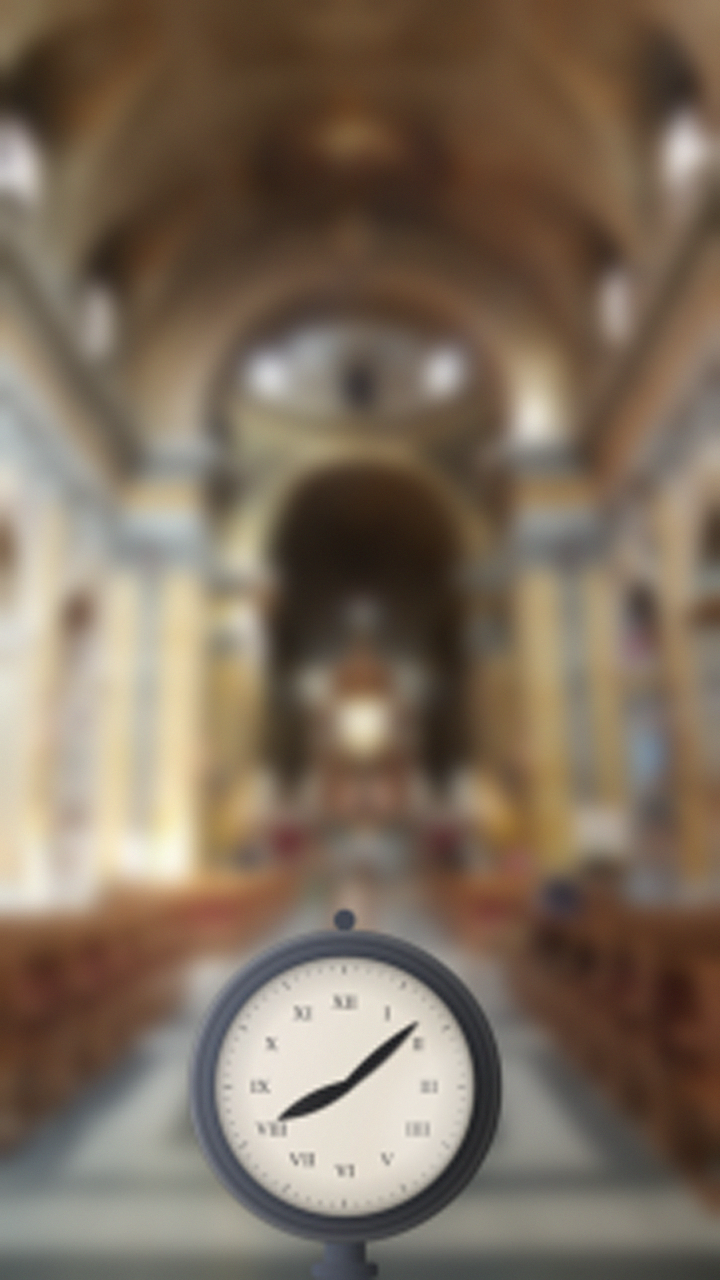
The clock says 8:08
